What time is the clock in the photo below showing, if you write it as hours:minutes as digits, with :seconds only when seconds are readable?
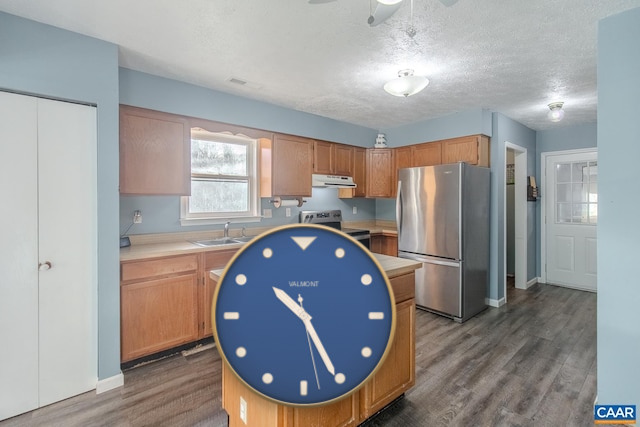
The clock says 10:25:28
